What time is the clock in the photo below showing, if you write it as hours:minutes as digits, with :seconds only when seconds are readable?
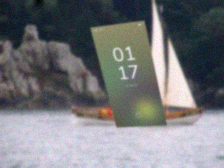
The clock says 1:17
